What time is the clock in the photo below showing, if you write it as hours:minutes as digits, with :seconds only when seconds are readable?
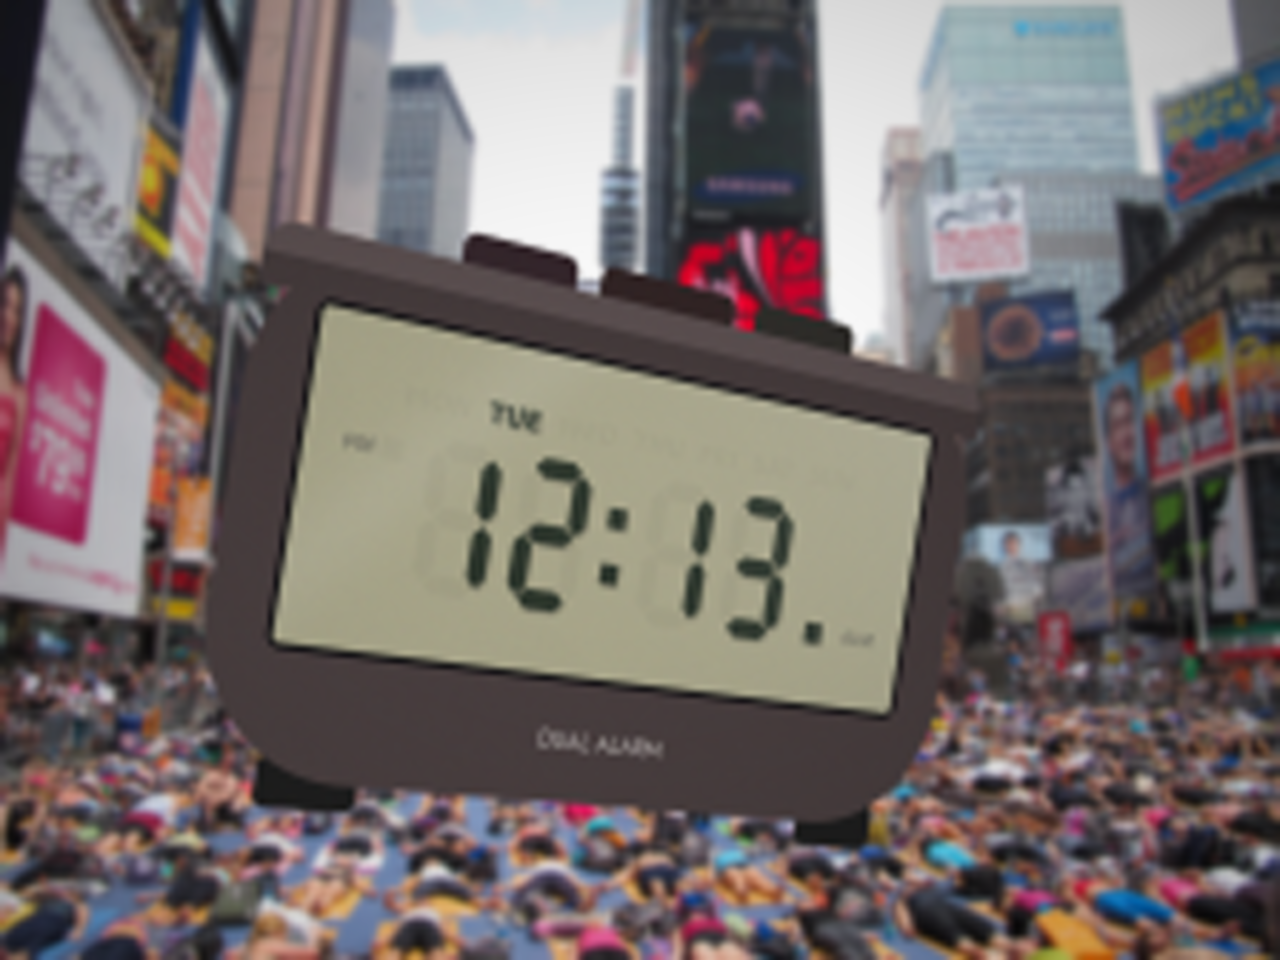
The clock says 12:13
